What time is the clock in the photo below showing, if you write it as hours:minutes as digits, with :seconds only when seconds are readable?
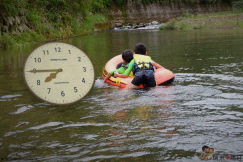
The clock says 7:45
